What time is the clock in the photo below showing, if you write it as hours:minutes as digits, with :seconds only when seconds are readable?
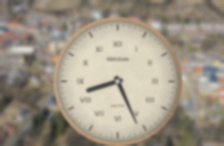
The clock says 8:26
